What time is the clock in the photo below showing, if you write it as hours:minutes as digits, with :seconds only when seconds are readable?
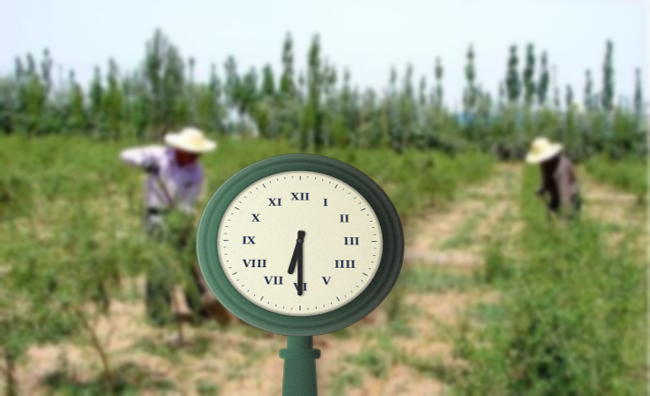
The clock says 6:30
